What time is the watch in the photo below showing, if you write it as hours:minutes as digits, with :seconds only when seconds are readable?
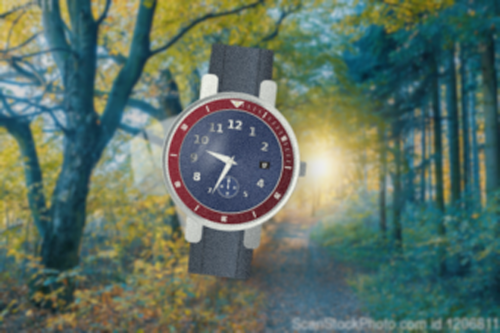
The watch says 9:34
